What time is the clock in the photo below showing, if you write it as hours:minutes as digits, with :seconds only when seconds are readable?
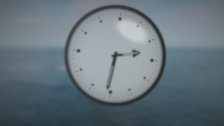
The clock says 2:31
